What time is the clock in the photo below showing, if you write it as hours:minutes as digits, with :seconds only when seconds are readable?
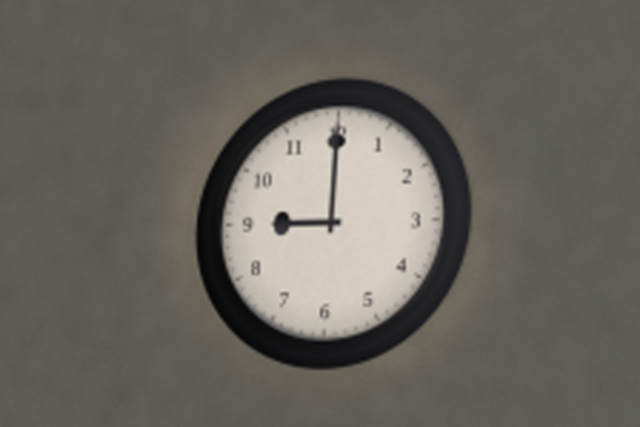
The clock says 9:00
